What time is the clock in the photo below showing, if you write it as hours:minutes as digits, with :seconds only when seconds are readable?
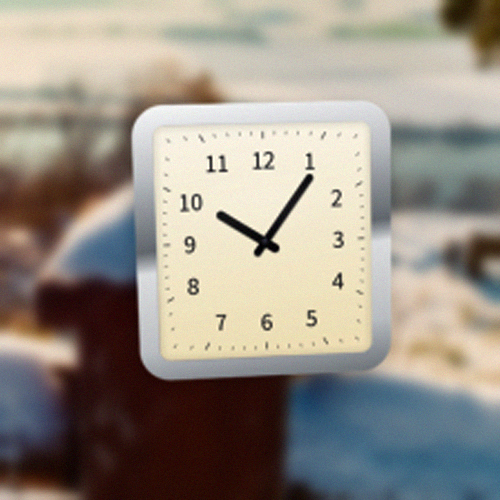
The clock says 10:06
